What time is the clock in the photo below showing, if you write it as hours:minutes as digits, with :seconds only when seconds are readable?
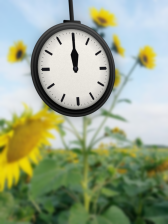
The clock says 12:00
